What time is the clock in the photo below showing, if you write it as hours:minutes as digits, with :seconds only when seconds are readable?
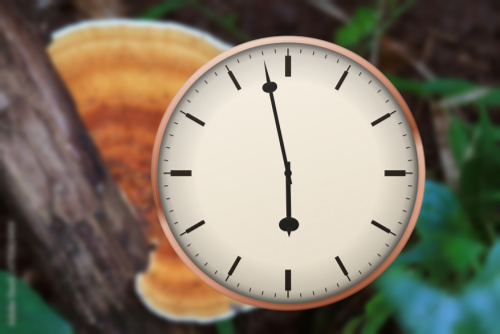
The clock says 5:58
